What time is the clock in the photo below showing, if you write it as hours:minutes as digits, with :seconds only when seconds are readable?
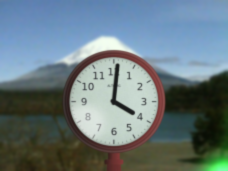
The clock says 4:01
